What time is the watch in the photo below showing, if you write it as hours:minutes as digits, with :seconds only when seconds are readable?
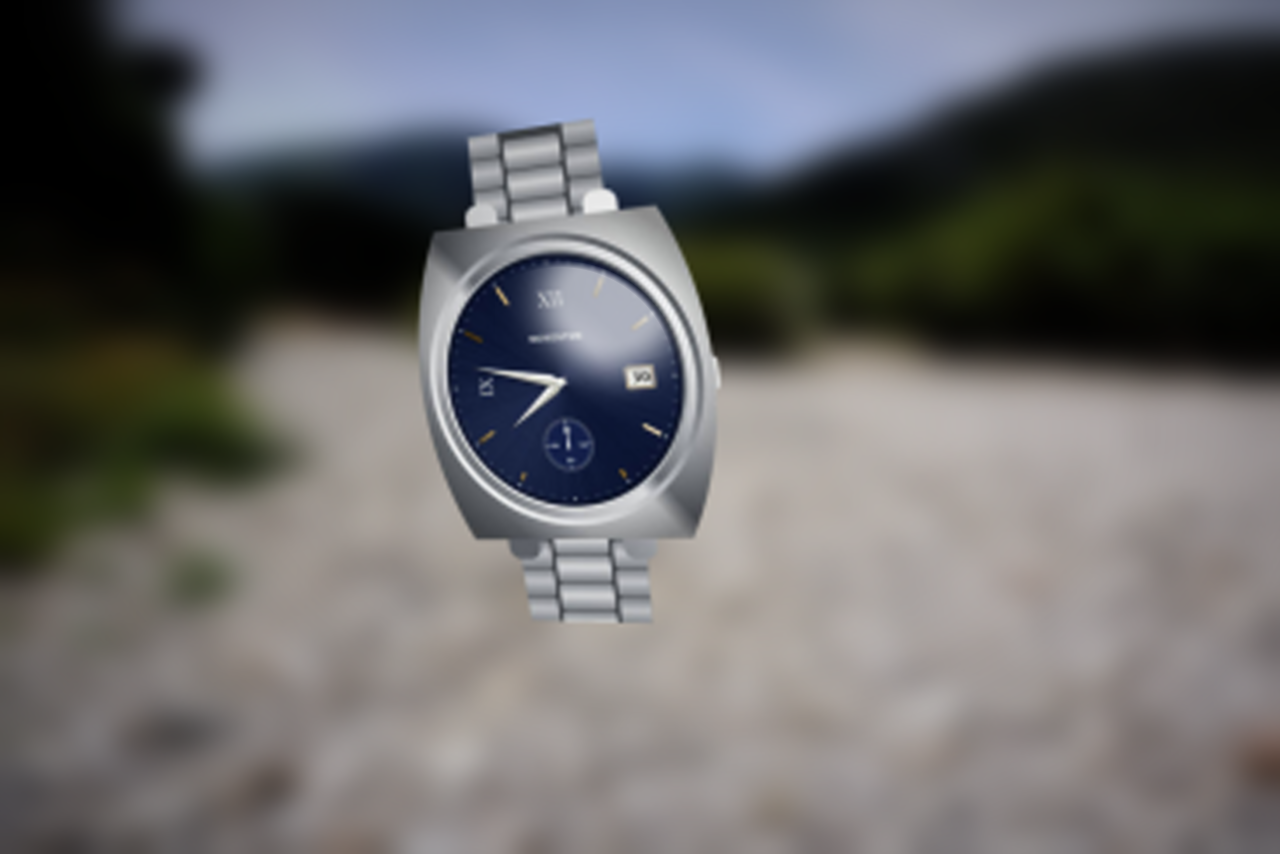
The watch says 7:47
